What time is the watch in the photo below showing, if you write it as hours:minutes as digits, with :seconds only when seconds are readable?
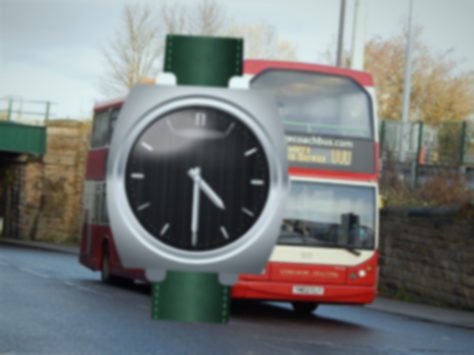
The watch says 4:30
